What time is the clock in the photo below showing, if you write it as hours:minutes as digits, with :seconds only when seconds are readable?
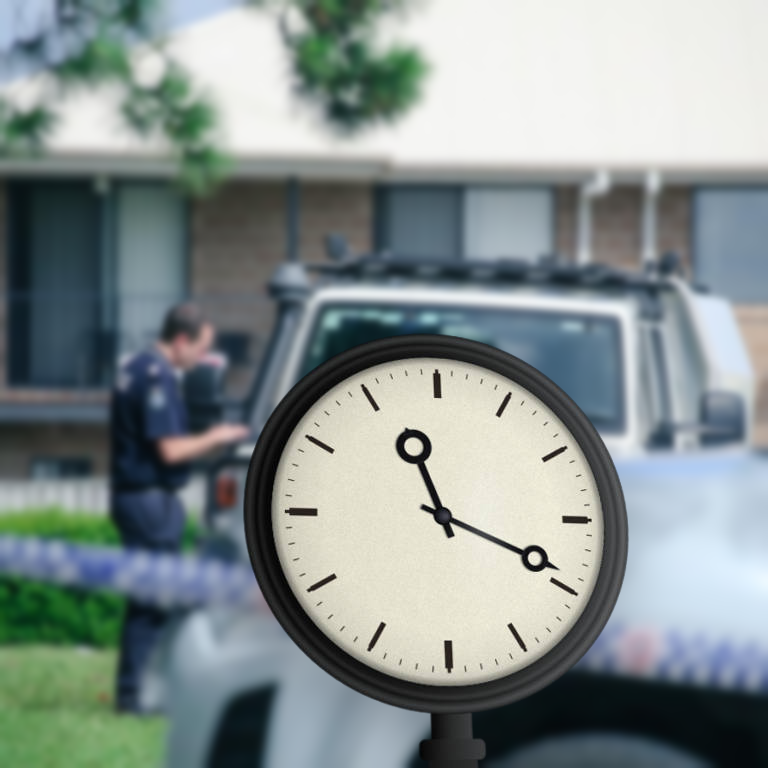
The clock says 11:19
